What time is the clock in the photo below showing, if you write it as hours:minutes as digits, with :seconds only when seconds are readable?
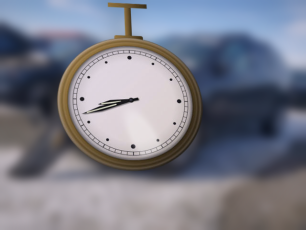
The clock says 8:42
